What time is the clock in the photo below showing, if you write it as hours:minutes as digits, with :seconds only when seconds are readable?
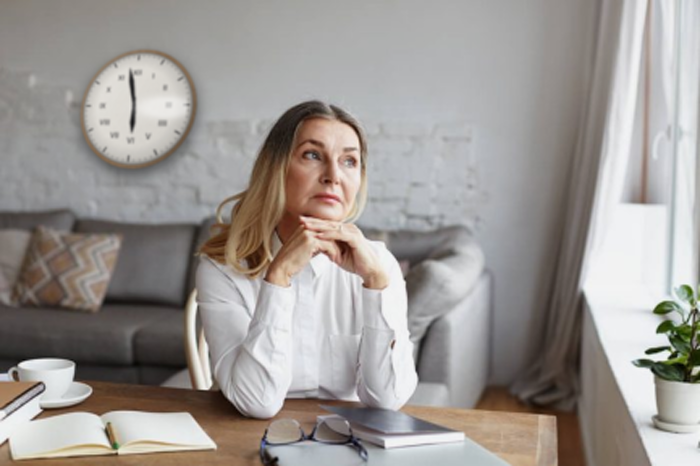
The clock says 5:58
